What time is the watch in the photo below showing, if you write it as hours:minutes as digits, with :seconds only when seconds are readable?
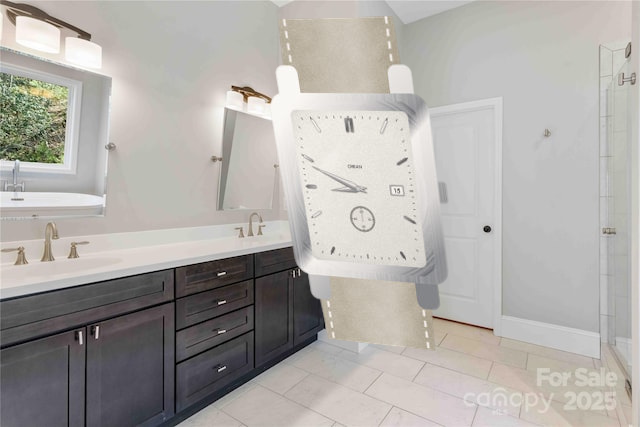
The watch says 8:49
